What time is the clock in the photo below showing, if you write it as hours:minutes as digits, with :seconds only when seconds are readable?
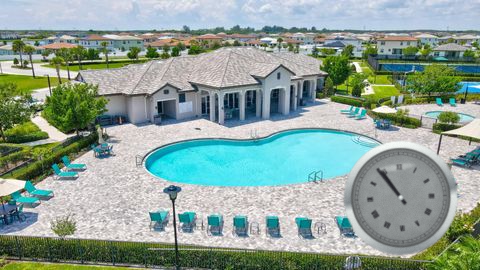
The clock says 10:54
